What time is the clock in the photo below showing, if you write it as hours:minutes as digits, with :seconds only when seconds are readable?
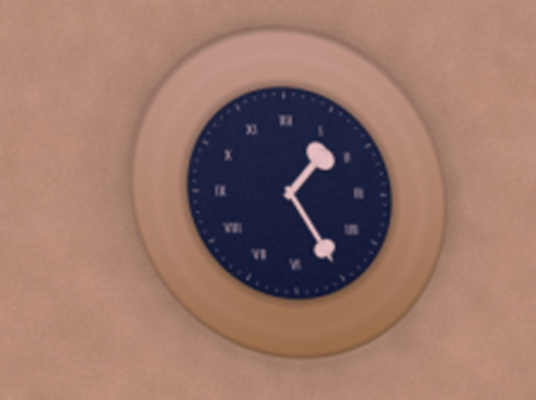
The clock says 1:25
